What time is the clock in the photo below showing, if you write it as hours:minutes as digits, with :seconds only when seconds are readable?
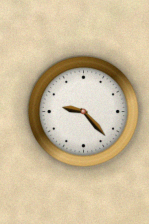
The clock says 9:23
